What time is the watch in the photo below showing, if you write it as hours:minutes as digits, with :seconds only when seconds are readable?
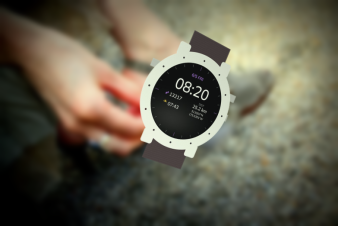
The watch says 8:20
